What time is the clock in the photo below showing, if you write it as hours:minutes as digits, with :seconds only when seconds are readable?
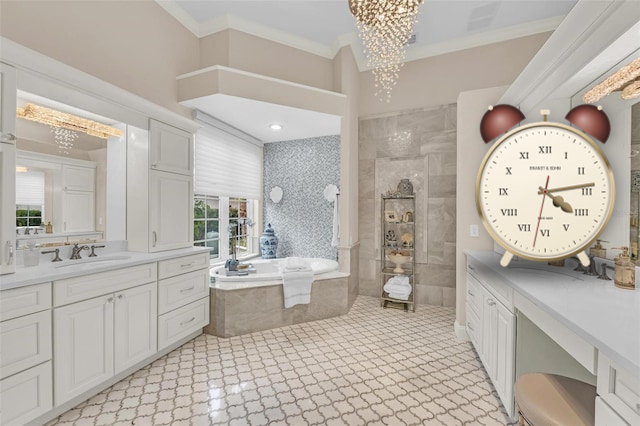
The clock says 4:13:32
